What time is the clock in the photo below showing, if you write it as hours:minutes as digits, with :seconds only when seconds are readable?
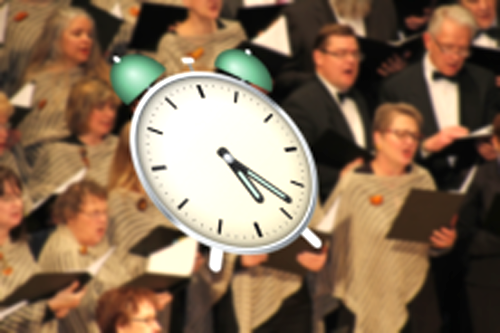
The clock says 5:23
